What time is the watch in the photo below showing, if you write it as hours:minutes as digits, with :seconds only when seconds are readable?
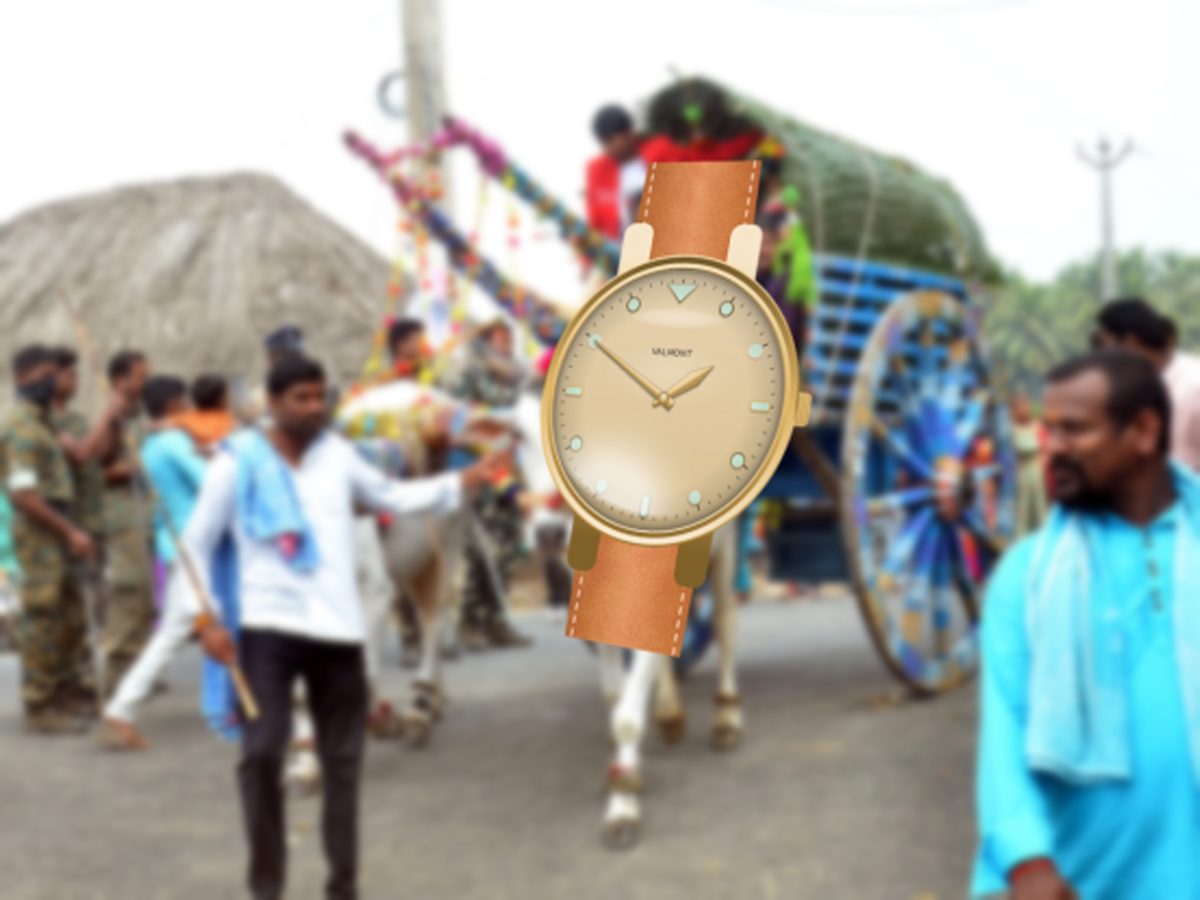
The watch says 1:50
